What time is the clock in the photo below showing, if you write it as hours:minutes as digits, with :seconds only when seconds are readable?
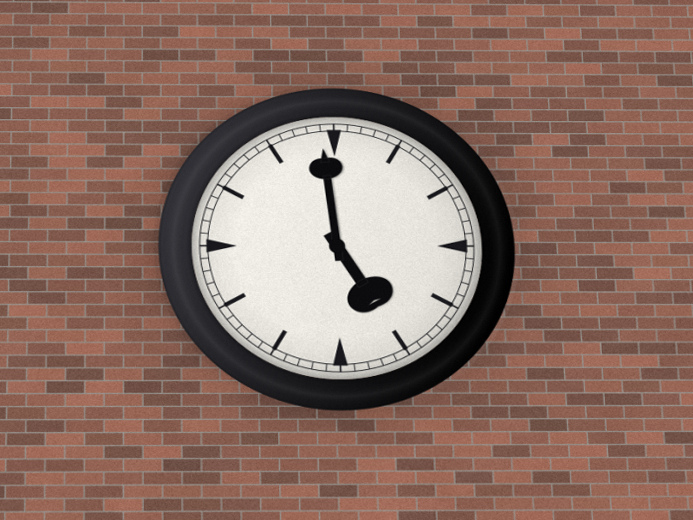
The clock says 4:59
